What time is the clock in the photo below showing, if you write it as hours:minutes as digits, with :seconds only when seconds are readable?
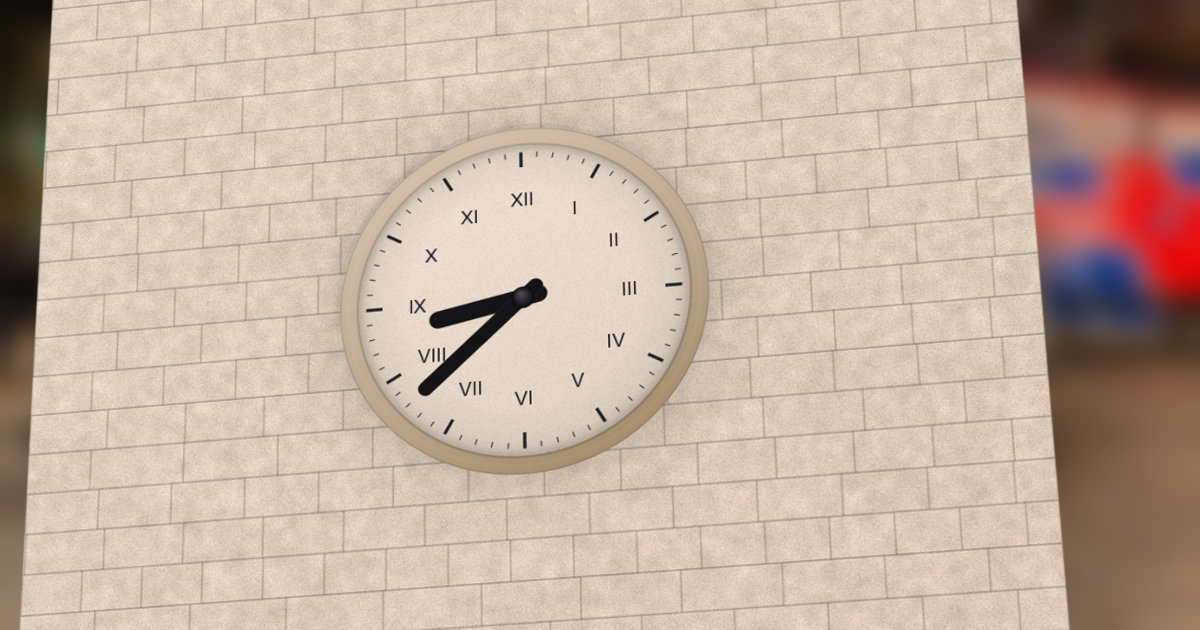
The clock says 8:38
